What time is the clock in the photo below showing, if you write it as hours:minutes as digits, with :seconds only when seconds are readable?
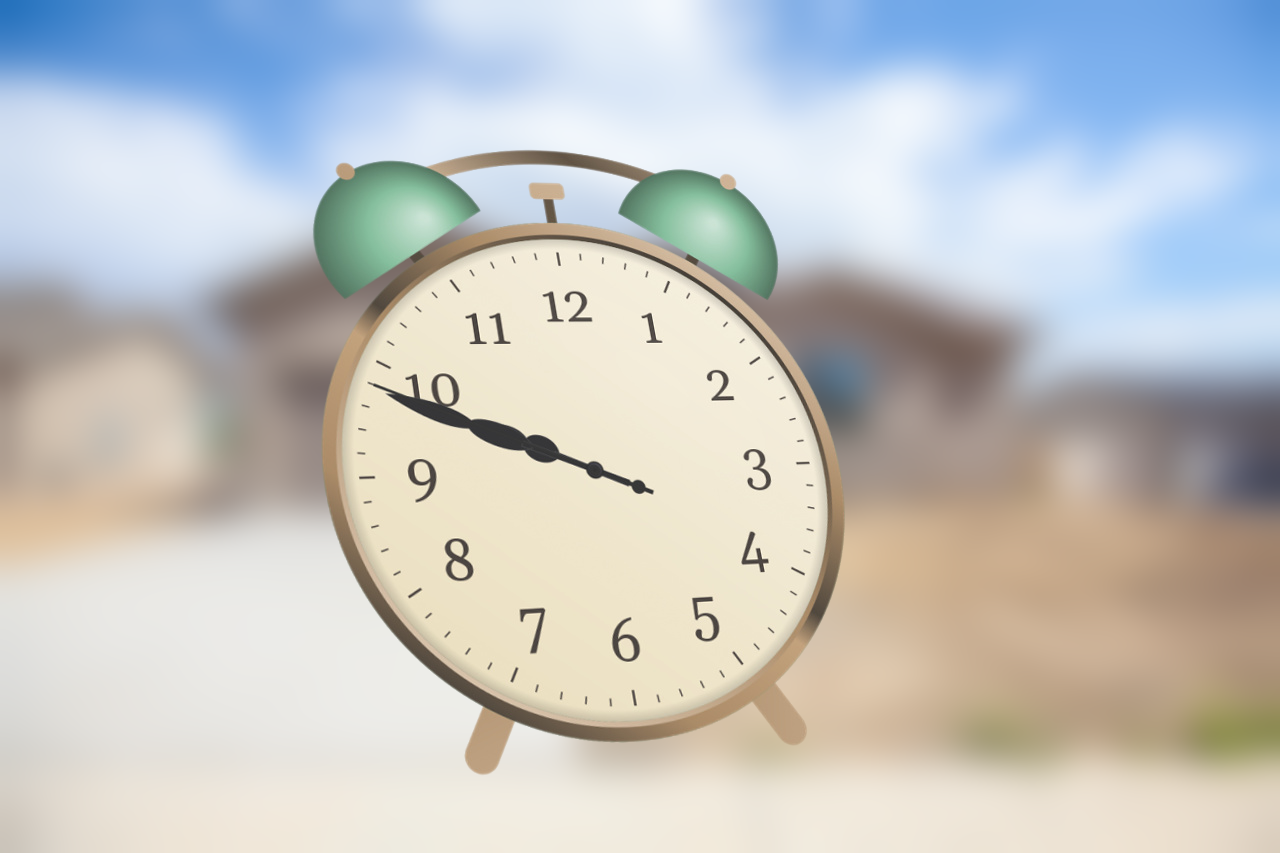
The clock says 9:48:49
